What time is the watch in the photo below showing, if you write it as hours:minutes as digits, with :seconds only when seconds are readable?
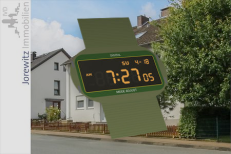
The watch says 7:27:05
